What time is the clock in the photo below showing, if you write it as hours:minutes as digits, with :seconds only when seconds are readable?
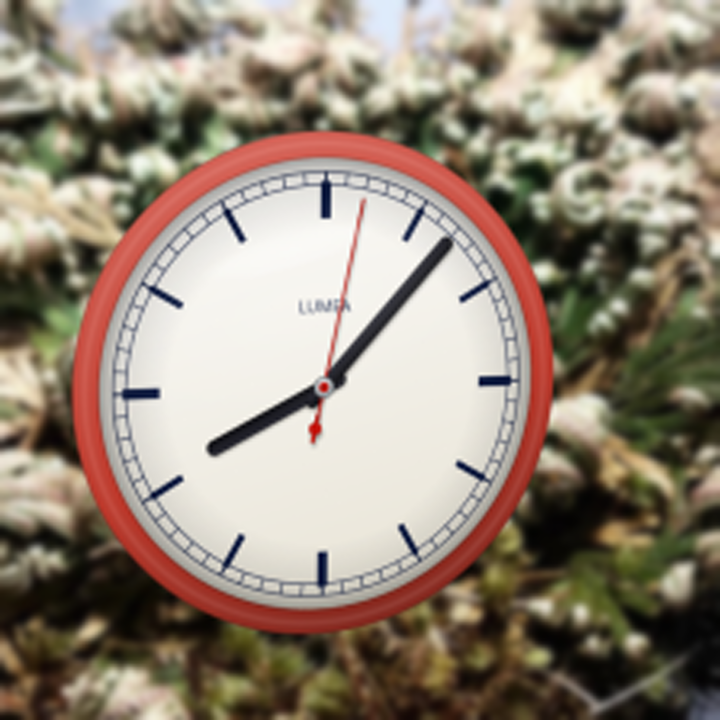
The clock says 8:07:02
